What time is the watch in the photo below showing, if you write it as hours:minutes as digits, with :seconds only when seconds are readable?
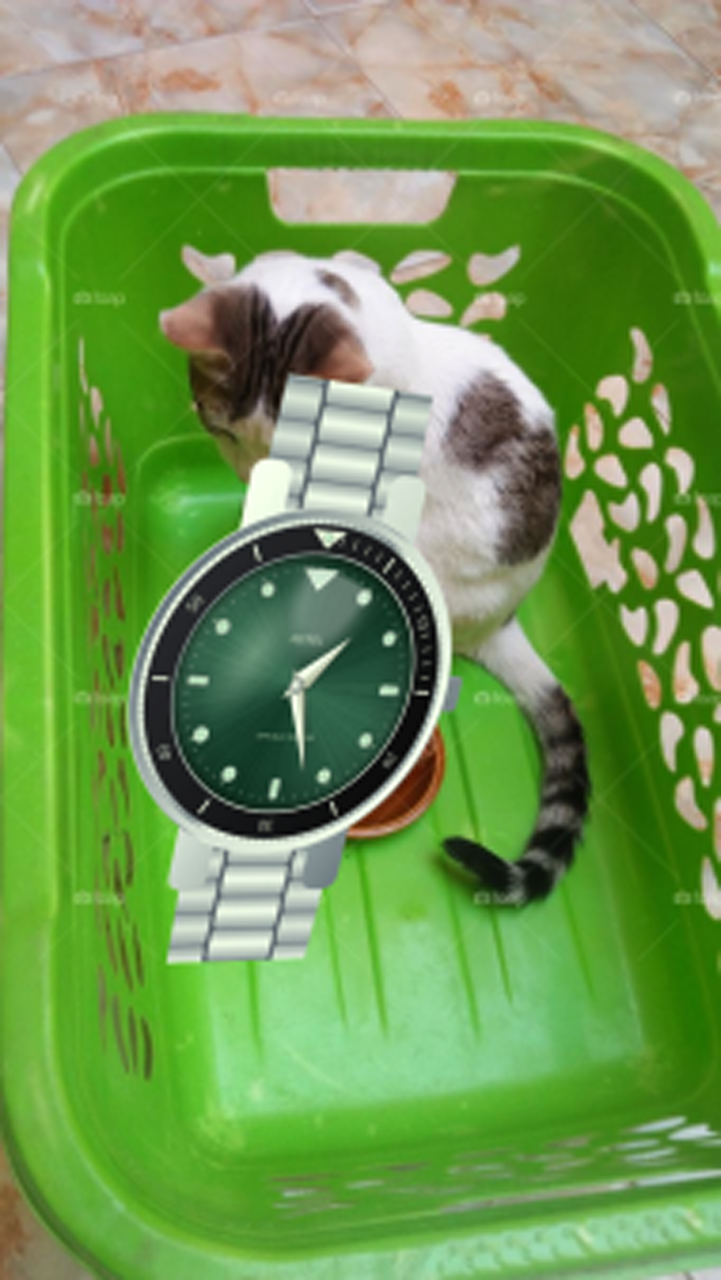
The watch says 1:27
